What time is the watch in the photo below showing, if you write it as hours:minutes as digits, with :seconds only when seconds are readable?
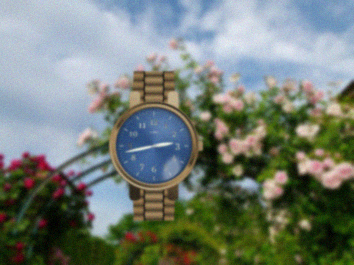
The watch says 2:43
